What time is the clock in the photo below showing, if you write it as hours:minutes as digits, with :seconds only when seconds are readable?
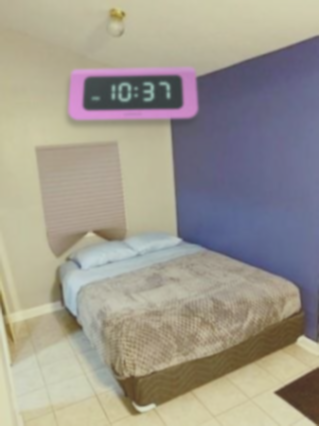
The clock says 10:37
